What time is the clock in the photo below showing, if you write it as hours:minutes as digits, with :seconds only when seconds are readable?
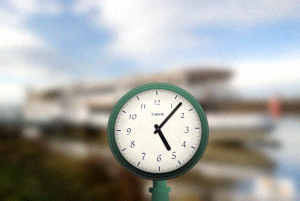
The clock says 5:07
